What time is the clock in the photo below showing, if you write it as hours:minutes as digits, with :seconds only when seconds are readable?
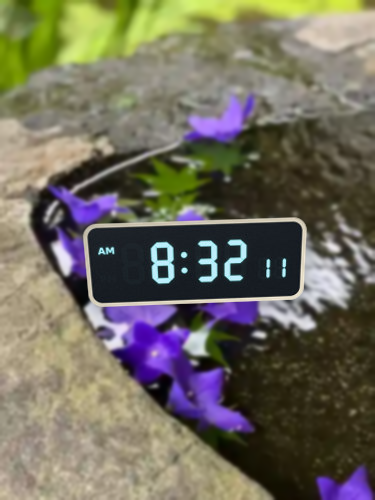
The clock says 8:32:11
